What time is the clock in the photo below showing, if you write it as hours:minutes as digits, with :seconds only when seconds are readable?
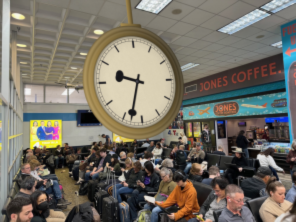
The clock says 9:33
